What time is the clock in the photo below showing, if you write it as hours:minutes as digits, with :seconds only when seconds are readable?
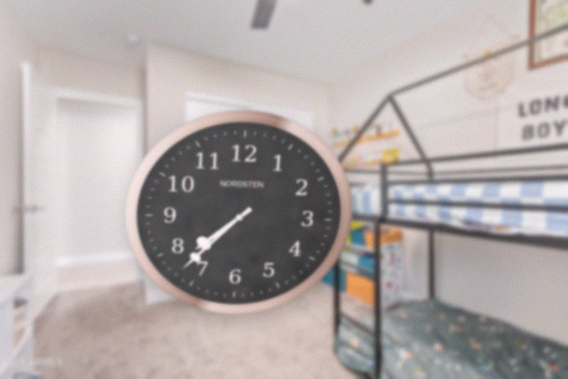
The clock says 7:37
